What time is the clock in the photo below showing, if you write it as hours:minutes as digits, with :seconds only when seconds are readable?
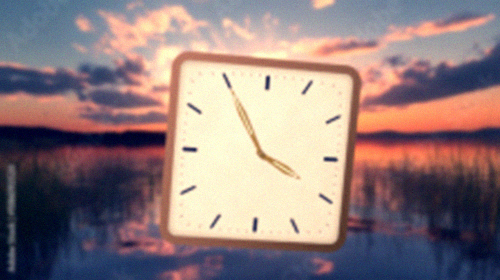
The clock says 3:55
